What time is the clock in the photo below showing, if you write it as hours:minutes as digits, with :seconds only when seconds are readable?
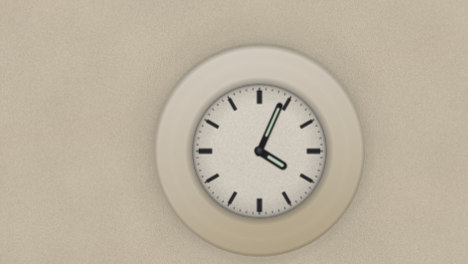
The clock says 4:04
